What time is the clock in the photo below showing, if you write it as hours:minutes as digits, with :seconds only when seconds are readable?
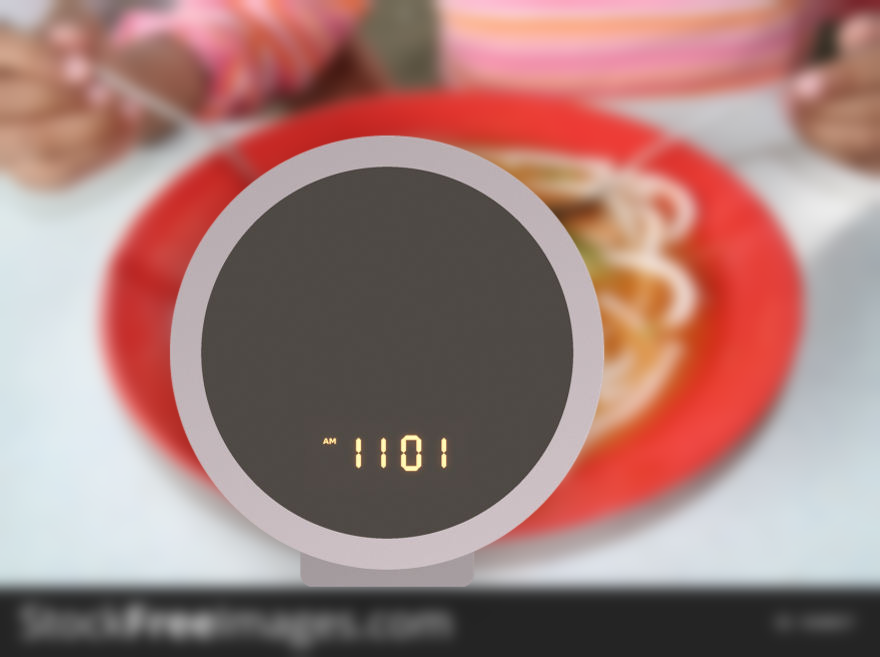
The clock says 11:01
